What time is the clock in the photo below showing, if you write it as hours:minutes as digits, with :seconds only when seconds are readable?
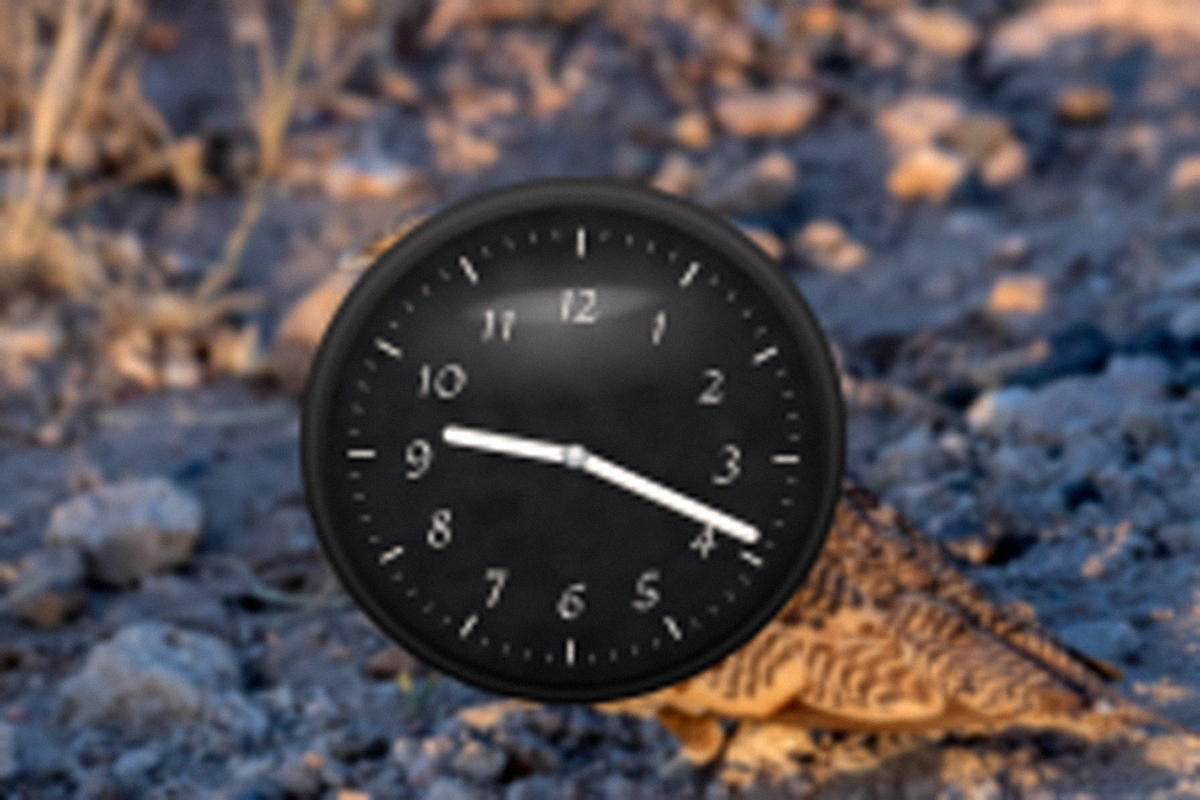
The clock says 9:19
